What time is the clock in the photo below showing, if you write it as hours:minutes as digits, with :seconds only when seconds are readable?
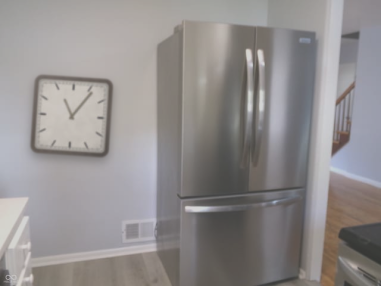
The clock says 11:06
